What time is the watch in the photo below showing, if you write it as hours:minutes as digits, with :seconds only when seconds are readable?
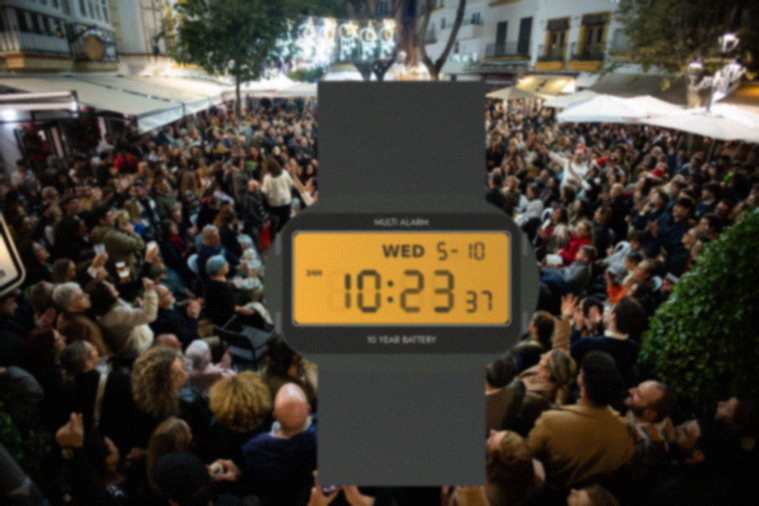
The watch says 10:23:37
